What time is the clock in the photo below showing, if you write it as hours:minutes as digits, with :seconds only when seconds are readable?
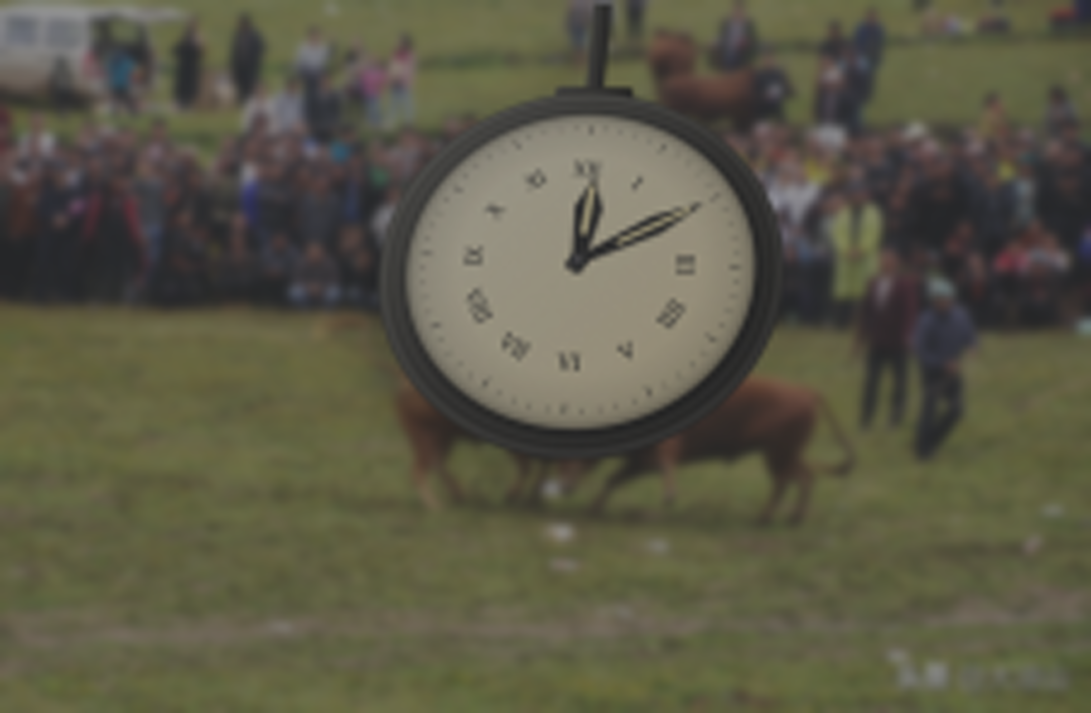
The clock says 12:10
